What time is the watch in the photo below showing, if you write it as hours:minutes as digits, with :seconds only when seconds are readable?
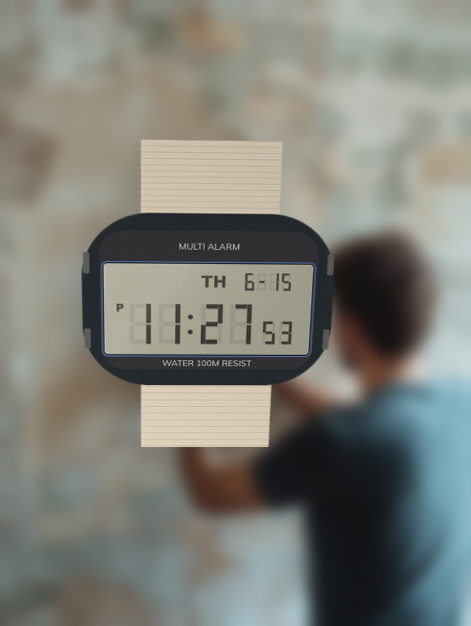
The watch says 11:27:53
